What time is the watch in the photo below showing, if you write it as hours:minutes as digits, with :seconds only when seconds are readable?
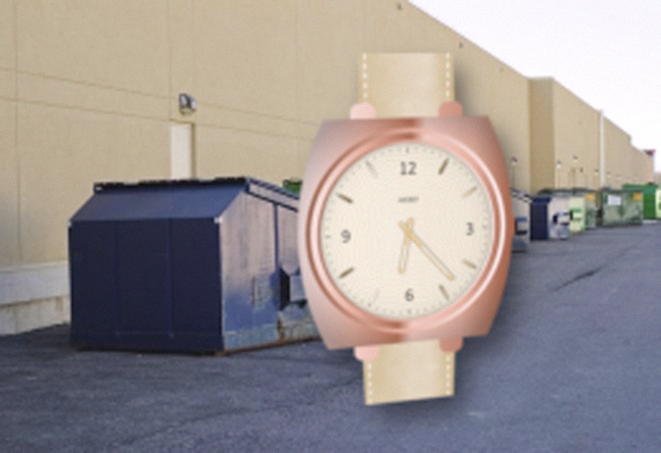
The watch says 6:23
